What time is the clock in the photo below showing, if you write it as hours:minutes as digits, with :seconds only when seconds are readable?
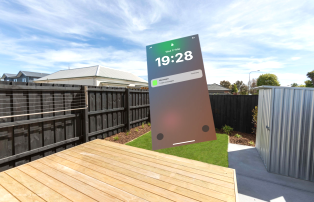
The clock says 19:28
